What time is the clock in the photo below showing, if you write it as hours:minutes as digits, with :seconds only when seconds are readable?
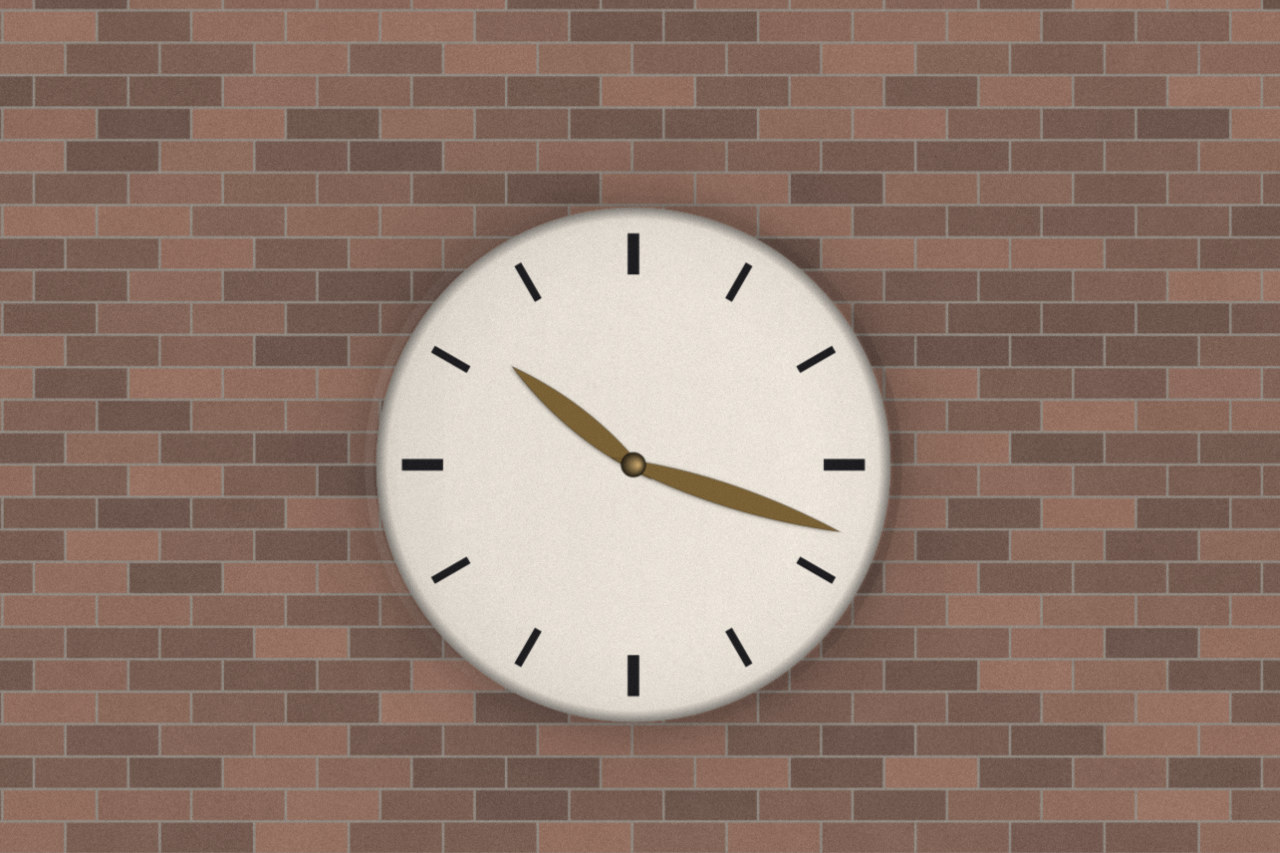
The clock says 10:18
